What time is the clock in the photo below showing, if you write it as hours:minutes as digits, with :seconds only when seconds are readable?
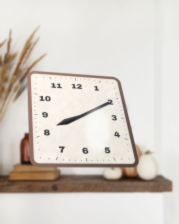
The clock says 8:10
